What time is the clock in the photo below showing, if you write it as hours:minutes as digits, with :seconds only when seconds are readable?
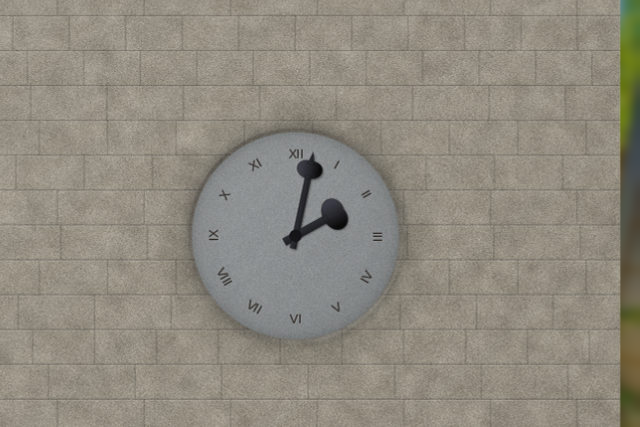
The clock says 2:02
